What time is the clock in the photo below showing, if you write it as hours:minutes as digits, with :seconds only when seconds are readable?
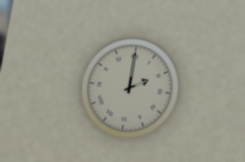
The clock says 2:00
